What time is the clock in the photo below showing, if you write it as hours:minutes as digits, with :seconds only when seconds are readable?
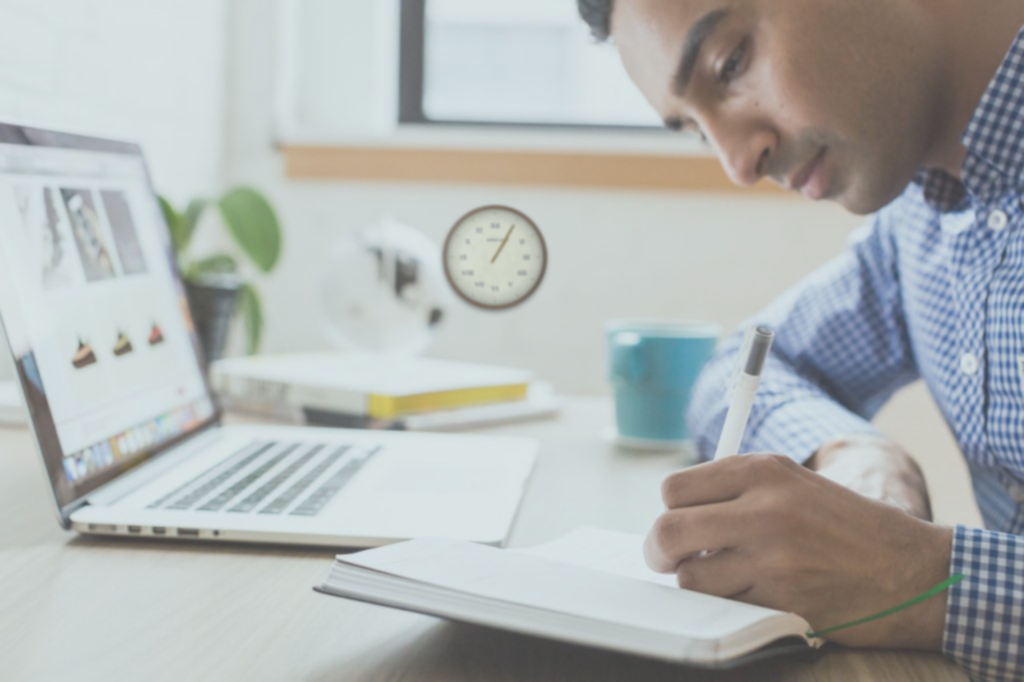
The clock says 1:05
